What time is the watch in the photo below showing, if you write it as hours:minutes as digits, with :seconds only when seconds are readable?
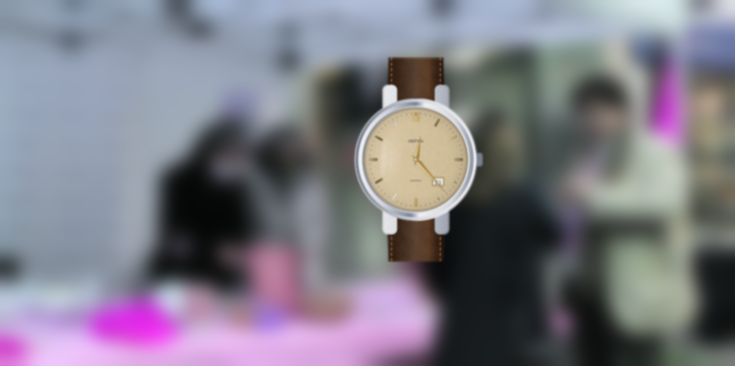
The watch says 12:23
